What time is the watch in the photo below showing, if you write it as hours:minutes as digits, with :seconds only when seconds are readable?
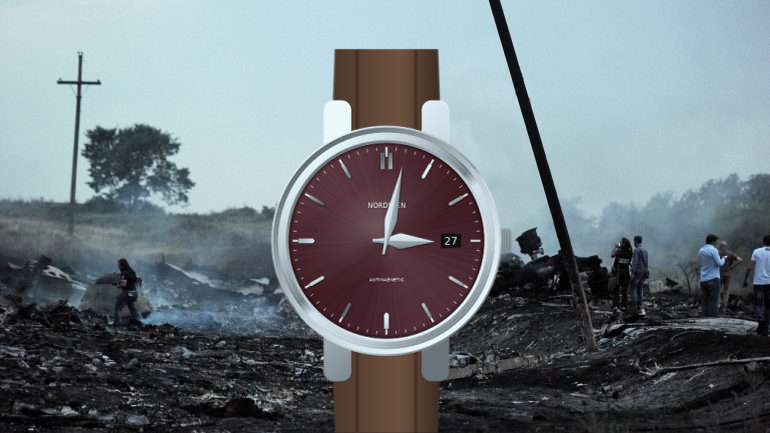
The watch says 3:02
